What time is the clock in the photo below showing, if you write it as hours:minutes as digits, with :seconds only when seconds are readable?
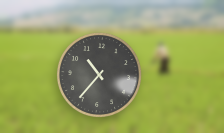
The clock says 10:36
